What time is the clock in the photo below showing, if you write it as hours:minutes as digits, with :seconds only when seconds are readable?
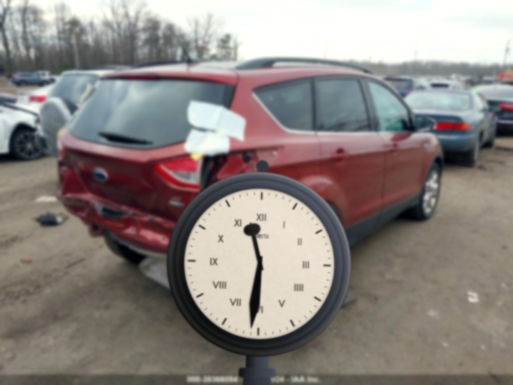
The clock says 11:31
